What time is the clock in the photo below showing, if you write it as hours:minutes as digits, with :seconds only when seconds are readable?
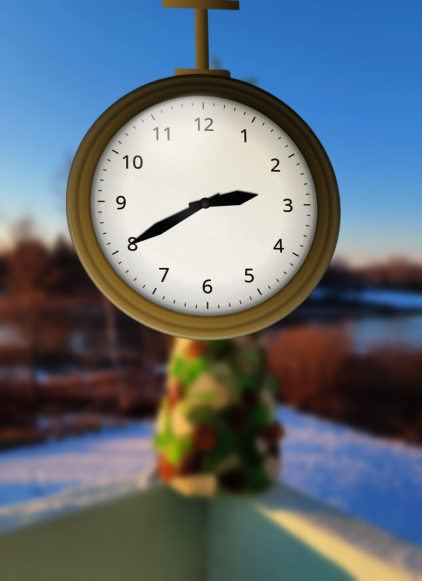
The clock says 2:40
